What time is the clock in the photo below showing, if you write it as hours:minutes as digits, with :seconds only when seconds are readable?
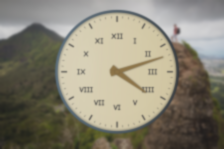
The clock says 4:12
